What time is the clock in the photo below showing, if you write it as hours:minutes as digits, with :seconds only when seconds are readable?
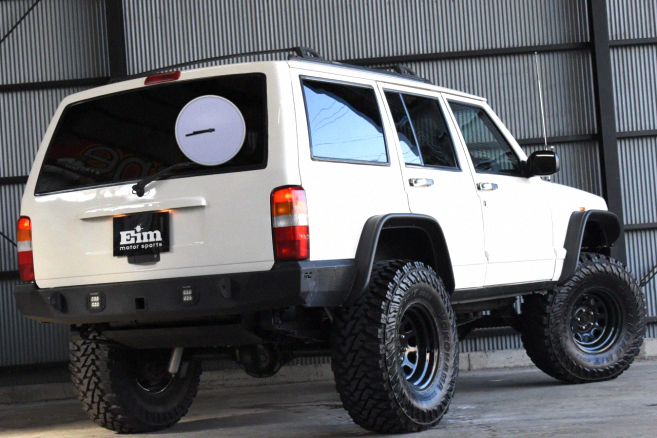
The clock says 8:43
